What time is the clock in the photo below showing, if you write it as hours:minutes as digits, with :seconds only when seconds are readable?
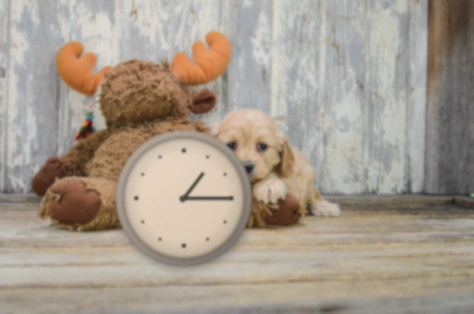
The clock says 1:15
